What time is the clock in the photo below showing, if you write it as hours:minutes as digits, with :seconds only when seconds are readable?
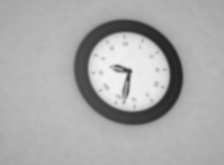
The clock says 9:33
